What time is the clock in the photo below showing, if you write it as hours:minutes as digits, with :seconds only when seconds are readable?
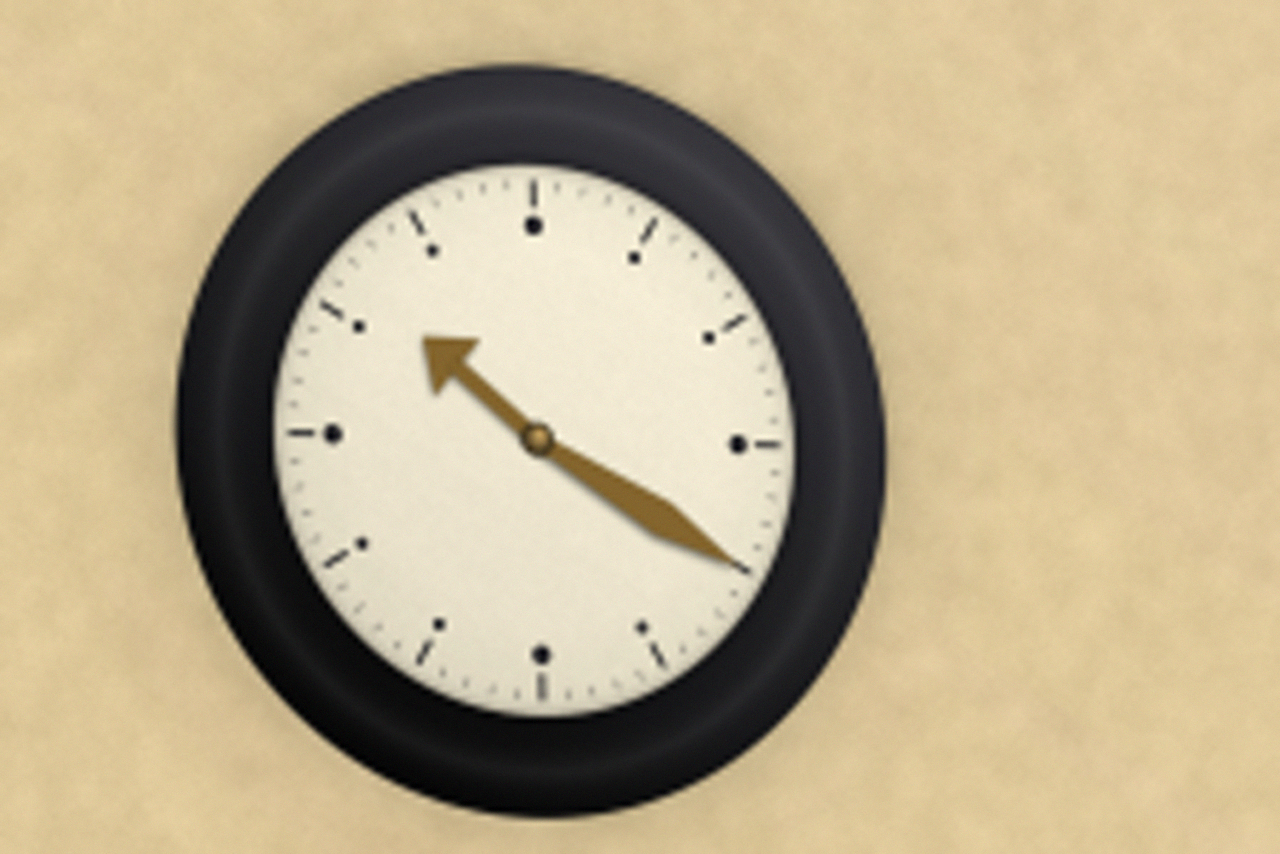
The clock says 10:20
